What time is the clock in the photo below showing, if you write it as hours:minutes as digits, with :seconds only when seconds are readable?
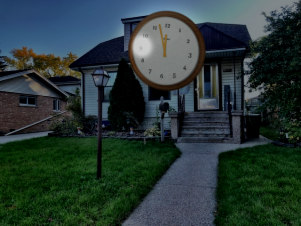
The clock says 11:57
